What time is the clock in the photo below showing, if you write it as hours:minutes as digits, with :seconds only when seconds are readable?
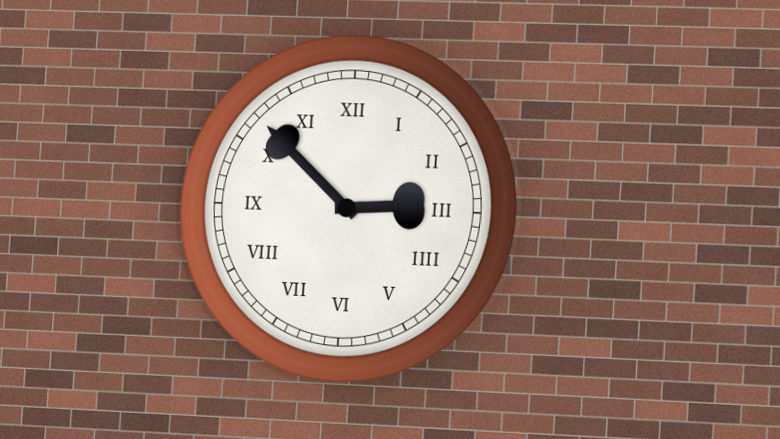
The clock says 2:52
